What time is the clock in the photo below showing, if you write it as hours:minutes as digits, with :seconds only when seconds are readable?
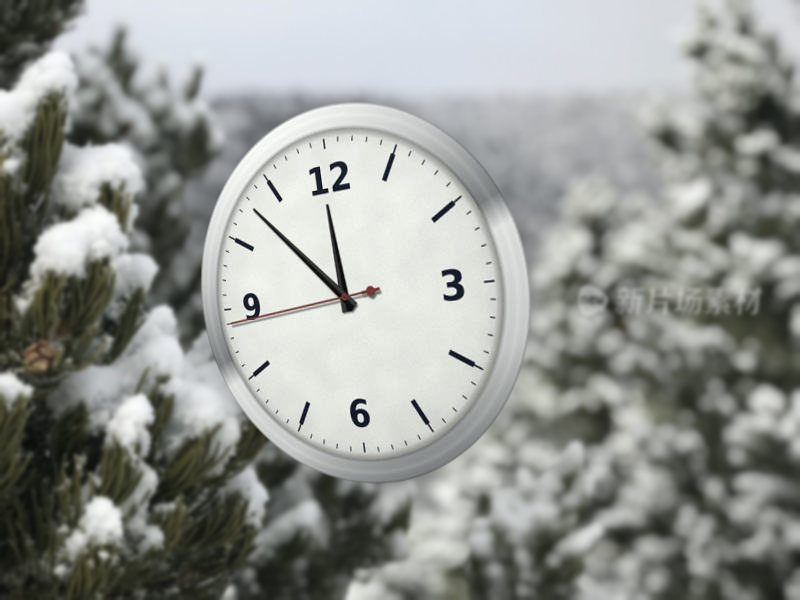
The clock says 11:52:44
